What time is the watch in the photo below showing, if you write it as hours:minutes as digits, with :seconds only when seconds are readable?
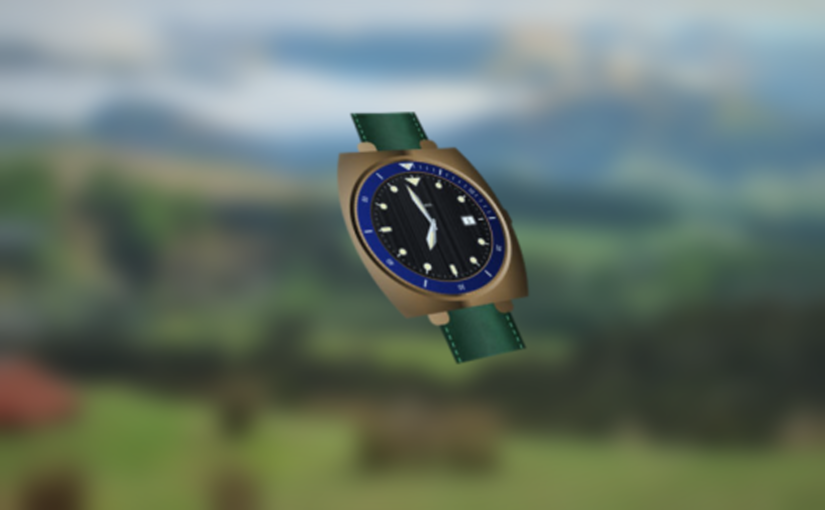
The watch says 6:58
